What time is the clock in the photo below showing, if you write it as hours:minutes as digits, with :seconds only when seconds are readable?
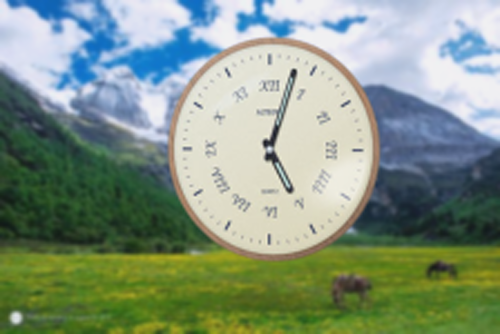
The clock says 5:03
